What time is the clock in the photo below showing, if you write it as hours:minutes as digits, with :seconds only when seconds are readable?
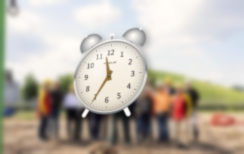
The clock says 11:35
